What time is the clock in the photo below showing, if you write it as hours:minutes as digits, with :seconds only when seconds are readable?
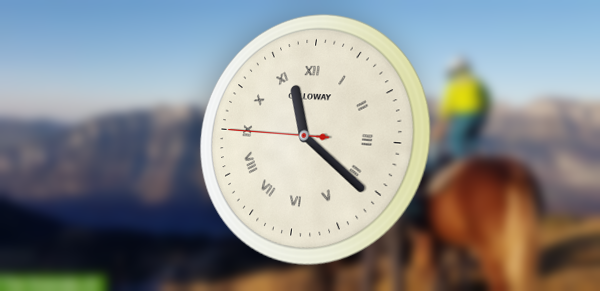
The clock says 11:20:45
